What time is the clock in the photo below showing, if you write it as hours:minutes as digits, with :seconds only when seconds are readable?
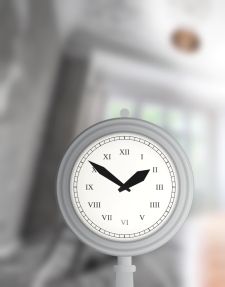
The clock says 1:51
